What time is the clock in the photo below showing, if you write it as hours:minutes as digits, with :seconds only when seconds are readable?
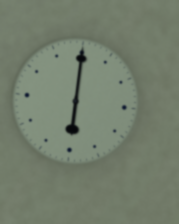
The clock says 6:00
